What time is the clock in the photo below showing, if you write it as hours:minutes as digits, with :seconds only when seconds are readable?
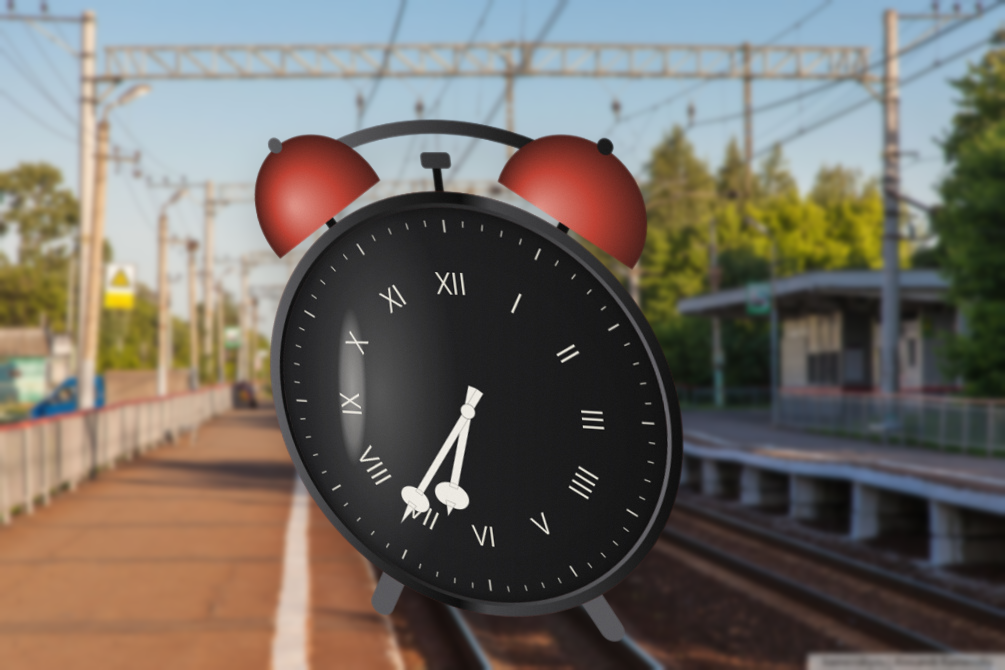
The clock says 6:36
